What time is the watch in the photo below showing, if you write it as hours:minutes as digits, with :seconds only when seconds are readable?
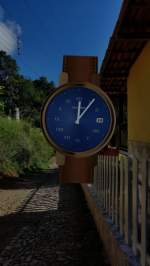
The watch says 12:06
